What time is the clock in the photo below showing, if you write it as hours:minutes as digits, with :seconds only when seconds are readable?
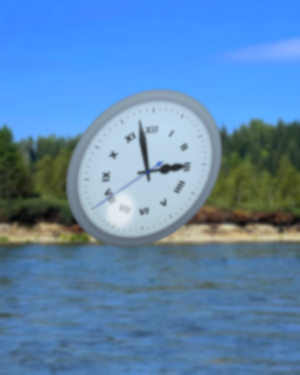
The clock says 2:57:40
